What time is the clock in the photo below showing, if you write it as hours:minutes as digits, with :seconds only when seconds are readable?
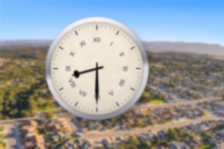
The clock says 8:30
